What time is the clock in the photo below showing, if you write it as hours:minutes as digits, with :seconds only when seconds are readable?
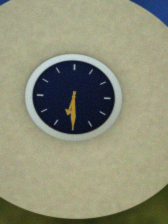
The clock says 6:30
